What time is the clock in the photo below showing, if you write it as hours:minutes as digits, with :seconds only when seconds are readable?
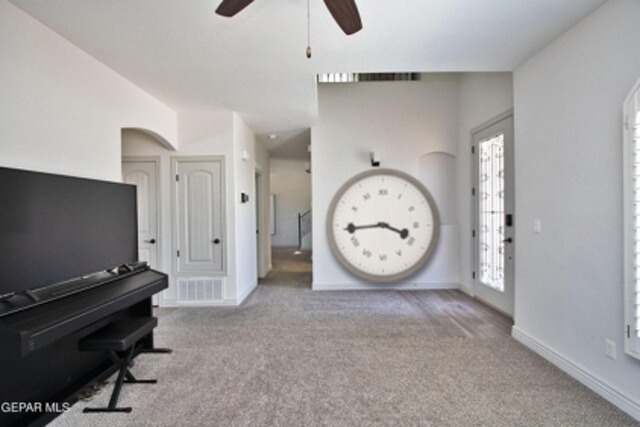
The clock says 3:44
